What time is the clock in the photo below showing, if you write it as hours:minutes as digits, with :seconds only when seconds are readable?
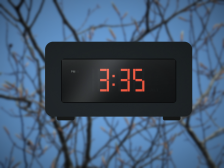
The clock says 3:35
